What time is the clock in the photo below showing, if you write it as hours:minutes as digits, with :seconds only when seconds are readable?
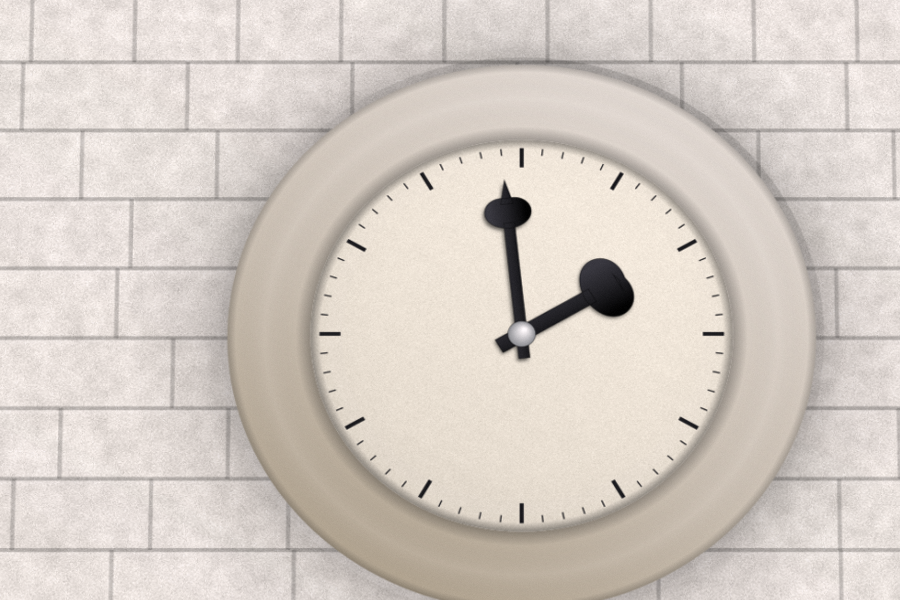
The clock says 1:59
